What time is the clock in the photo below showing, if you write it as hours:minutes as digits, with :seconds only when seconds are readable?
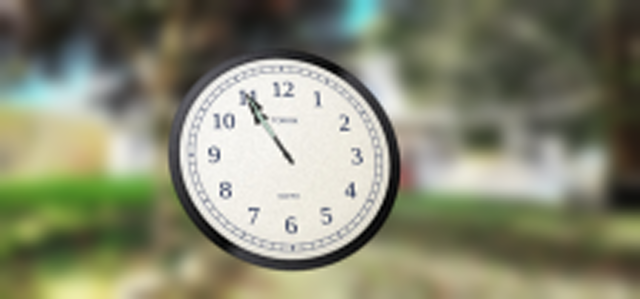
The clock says 10:55
